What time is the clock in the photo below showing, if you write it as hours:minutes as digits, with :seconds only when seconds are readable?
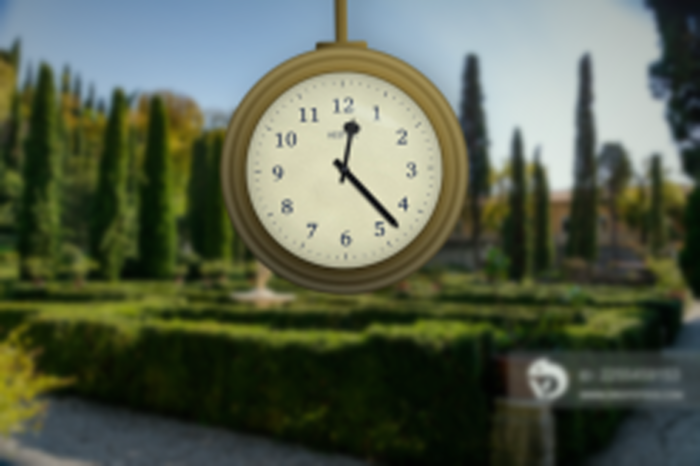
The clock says 12:23
